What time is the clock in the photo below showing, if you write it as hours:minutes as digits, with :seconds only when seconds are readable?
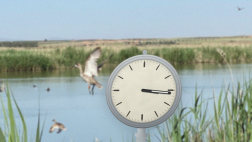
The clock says 3:16
